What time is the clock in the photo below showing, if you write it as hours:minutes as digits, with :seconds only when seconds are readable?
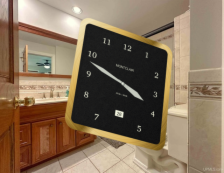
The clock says 3:48
